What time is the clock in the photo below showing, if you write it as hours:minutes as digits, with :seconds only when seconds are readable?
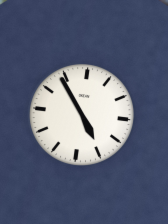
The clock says 4:54
